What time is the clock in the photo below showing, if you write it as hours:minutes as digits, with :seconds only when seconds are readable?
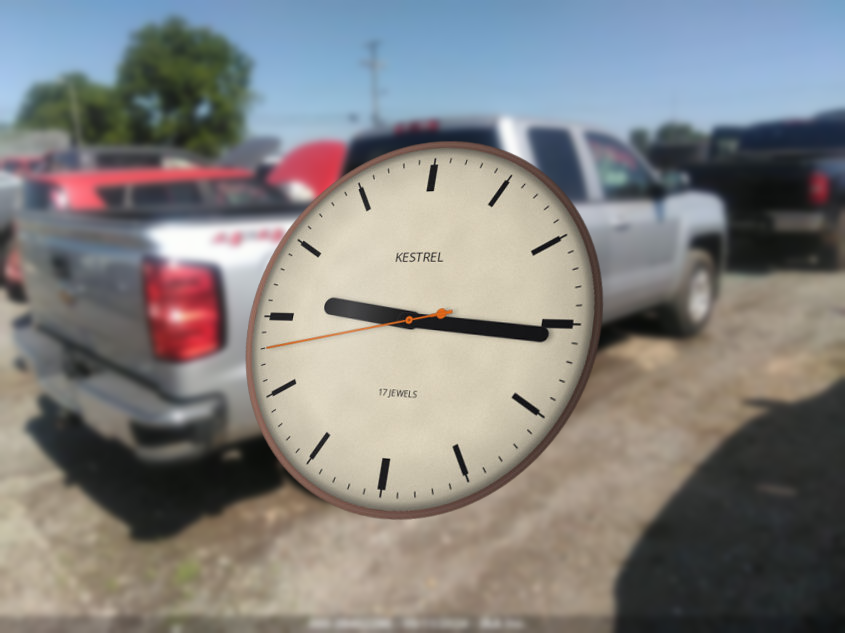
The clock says 9:15:43
